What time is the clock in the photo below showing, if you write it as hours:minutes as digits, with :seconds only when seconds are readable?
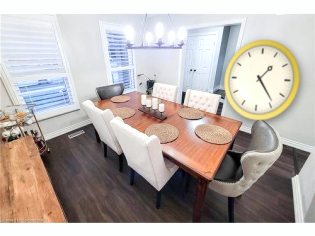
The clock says 1:24
